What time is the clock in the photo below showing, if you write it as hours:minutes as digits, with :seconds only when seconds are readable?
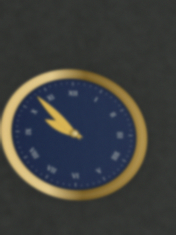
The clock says 9:53
